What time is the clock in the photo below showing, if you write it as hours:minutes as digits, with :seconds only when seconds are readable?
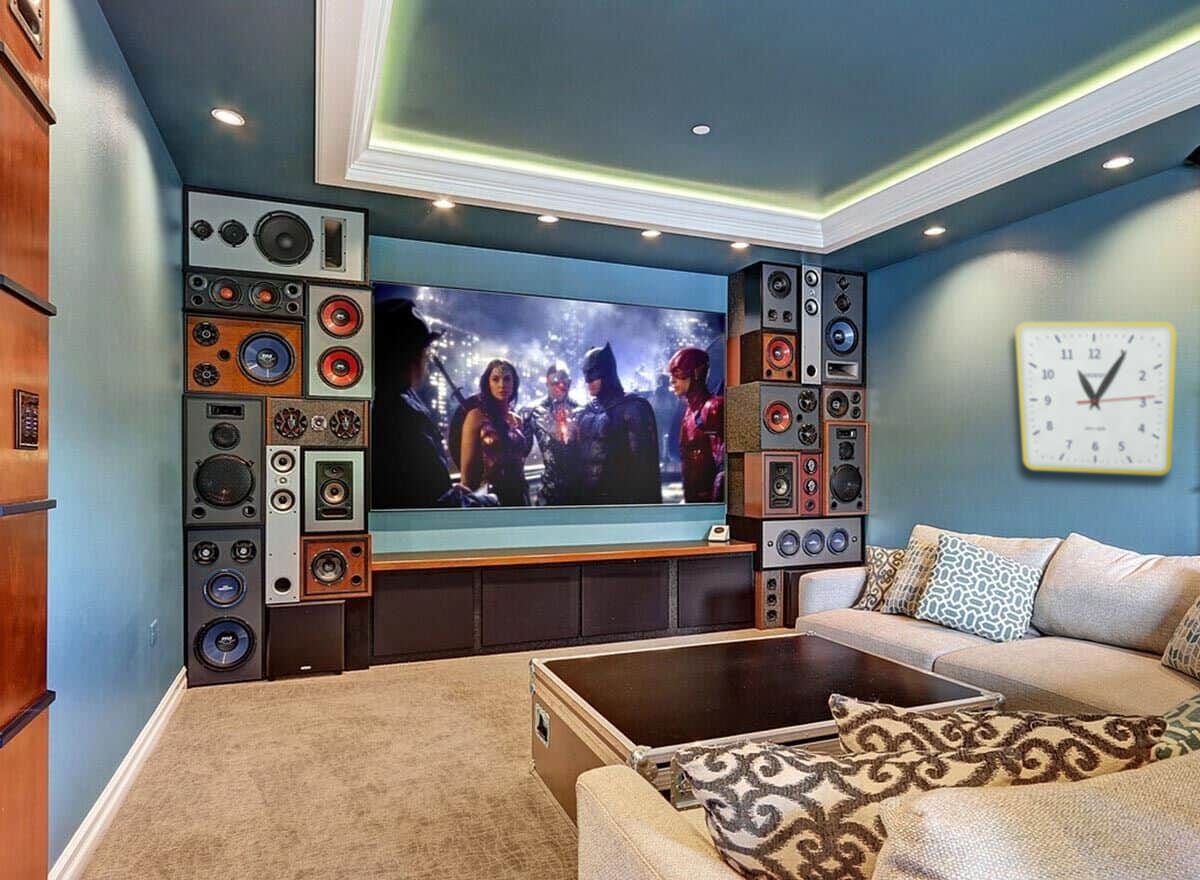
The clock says 11:05:14
